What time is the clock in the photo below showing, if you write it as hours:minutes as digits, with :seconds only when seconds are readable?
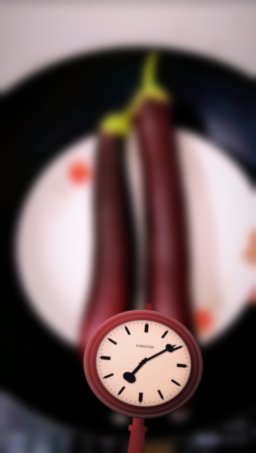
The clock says 7:09
